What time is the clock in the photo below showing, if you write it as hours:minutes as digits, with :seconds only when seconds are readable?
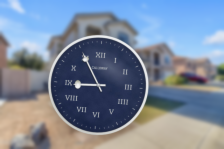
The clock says 8:55
